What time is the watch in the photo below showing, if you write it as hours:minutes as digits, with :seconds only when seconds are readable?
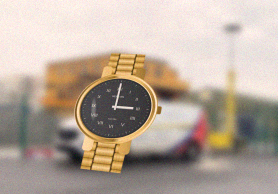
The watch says 3:00
